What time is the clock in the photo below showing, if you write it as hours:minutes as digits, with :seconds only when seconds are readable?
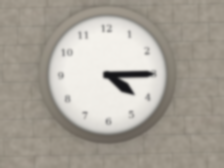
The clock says 4:15
